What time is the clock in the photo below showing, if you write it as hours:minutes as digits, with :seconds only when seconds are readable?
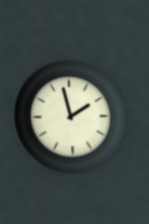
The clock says 1:58
